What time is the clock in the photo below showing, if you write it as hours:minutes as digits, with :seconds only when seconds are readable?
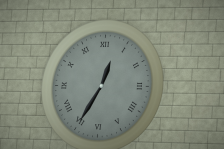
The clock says 12:35
